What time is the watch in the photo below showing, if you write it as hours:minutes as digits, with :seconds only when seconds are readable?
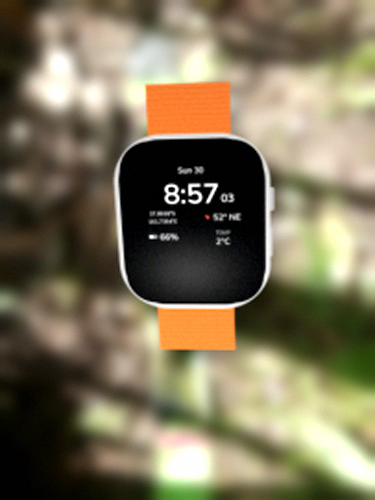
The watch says 8:57
